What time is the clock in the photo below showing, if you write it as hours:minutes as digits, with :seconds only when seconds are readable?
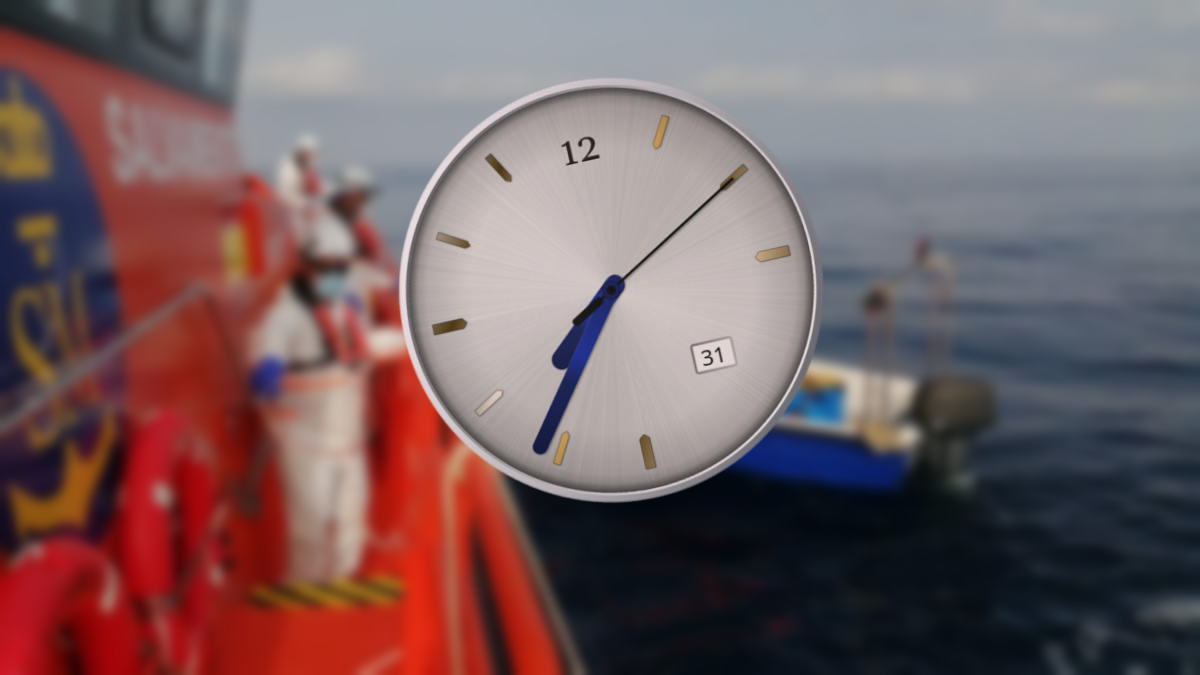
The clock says 7:36:10
